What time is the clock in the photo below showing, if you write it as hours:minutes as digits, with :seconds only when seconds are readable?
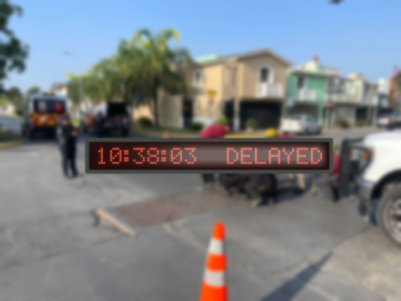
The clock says 10:38:03
